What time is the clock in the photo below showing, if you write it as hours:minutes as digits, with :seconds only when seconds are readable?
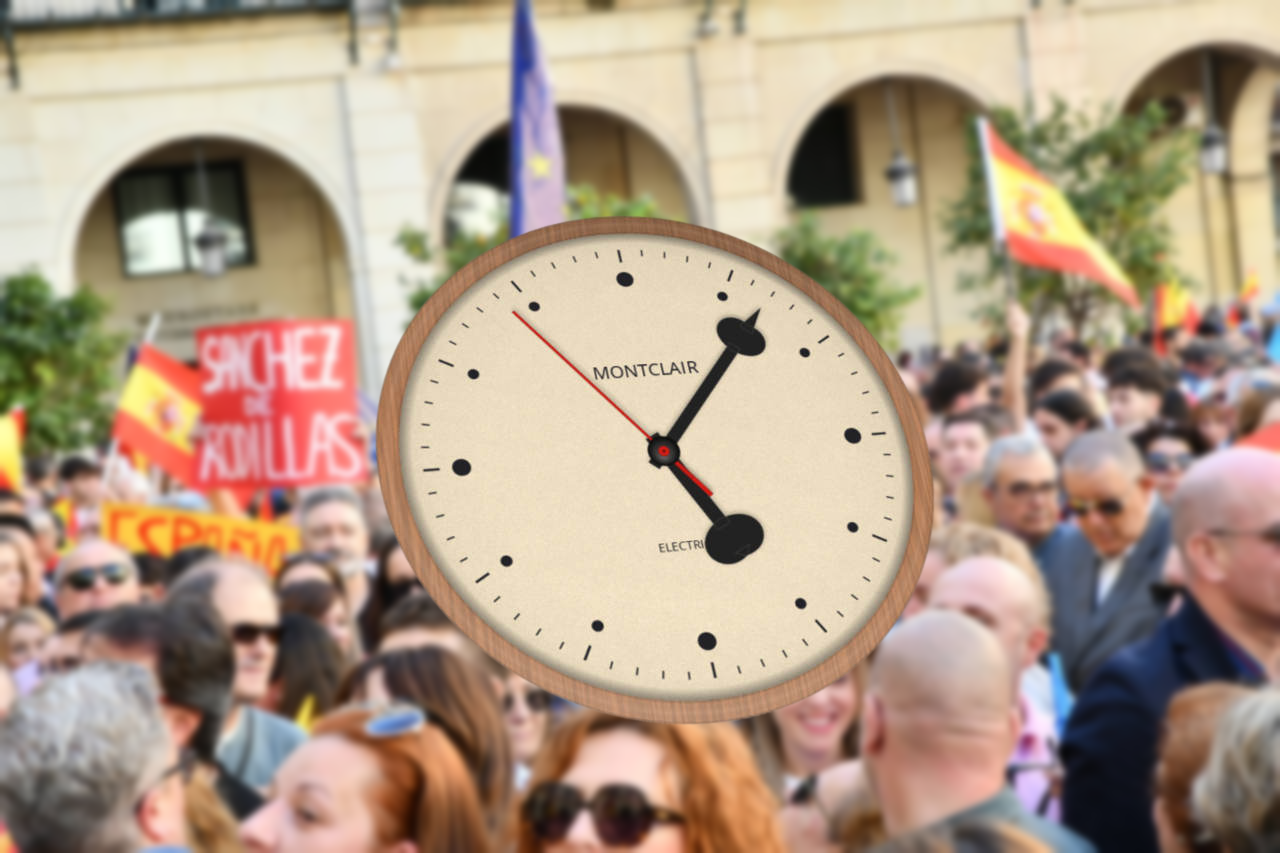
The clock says 5:06:54
